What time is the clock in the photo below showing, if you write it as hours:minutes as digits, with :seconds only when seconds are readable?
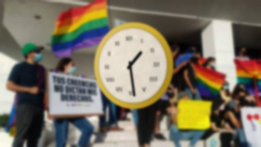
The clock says 1:29
